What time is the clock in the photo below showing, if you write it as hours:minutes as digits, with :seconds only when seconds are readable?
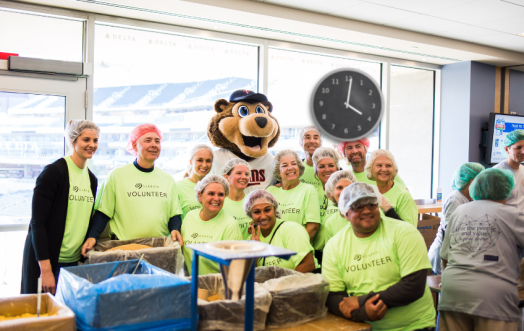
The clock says 4:01
